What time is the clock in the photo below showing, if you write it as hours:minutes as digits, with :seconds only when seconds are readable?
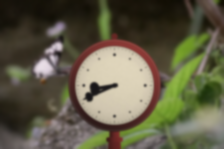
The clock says 8:41
